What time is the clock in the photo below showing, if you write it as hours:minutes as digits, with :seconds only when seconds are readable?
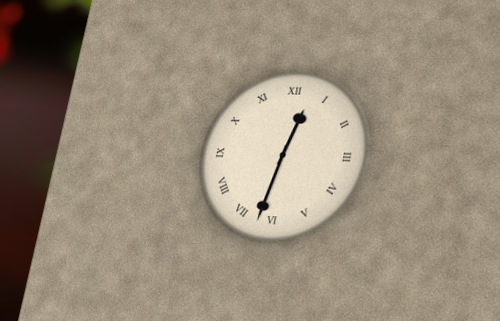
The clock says 12:32
